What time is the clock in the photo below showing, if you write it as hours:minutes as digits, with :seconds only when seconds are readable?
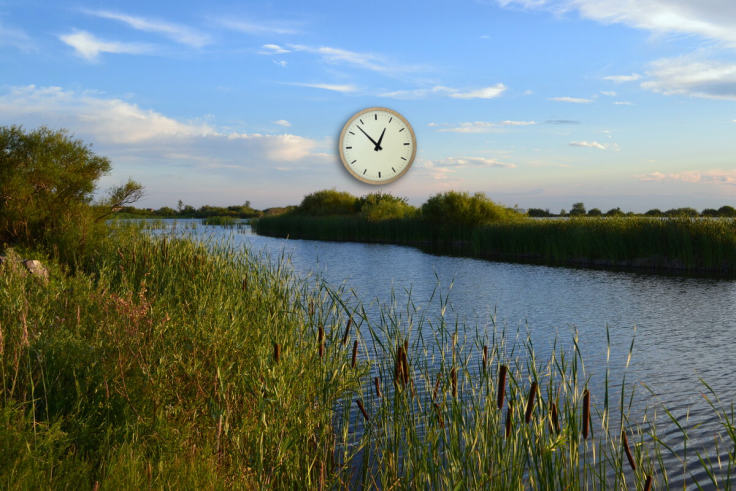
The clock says 12:53
